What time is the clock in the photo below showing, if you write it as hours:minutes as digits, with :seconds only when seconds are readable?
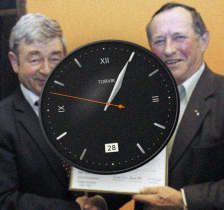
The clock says 1:04:48
